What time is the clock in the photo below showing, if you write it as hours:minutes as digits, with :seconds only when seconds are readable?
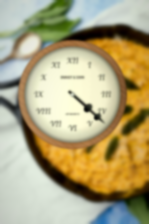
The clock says 4:22
